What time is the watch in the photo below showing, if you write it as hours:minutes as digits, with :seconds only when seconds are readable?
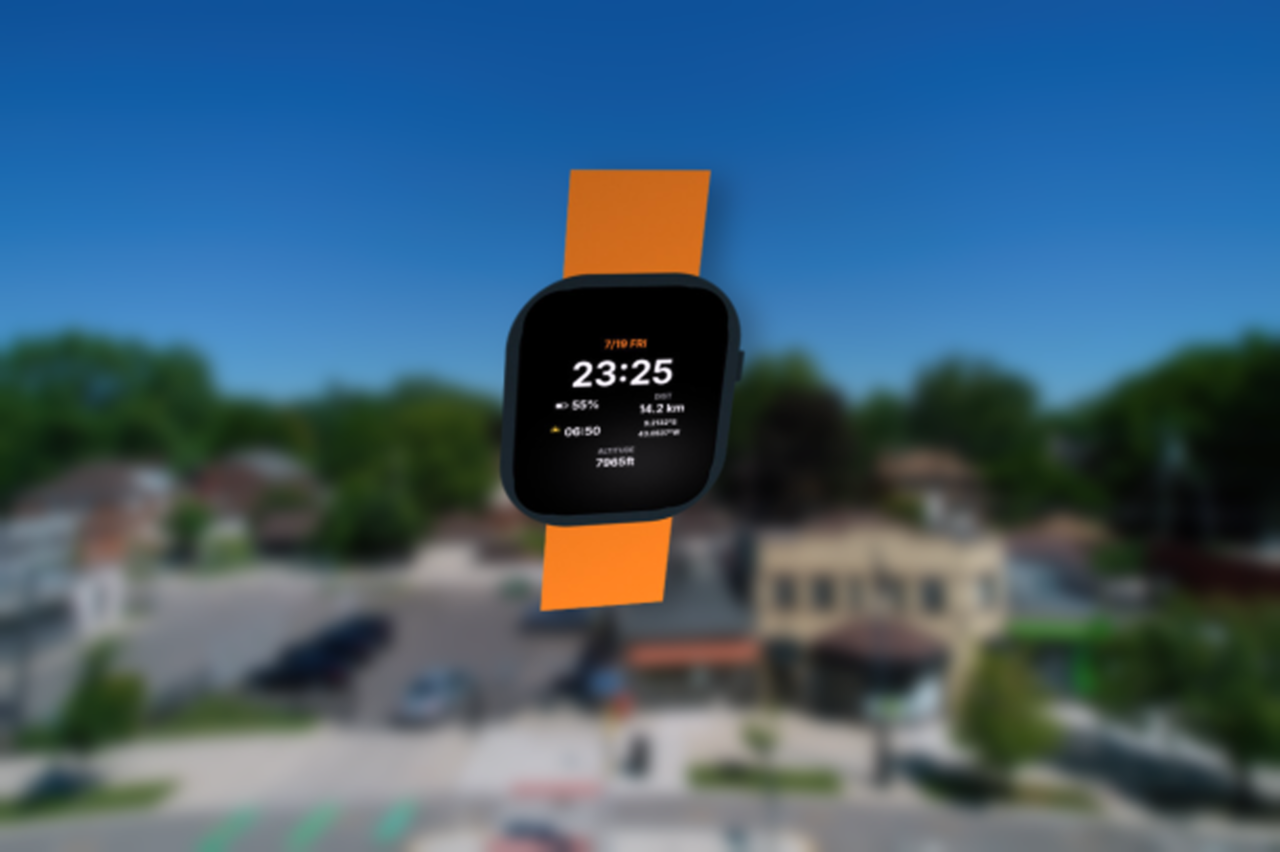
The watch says 23:25
